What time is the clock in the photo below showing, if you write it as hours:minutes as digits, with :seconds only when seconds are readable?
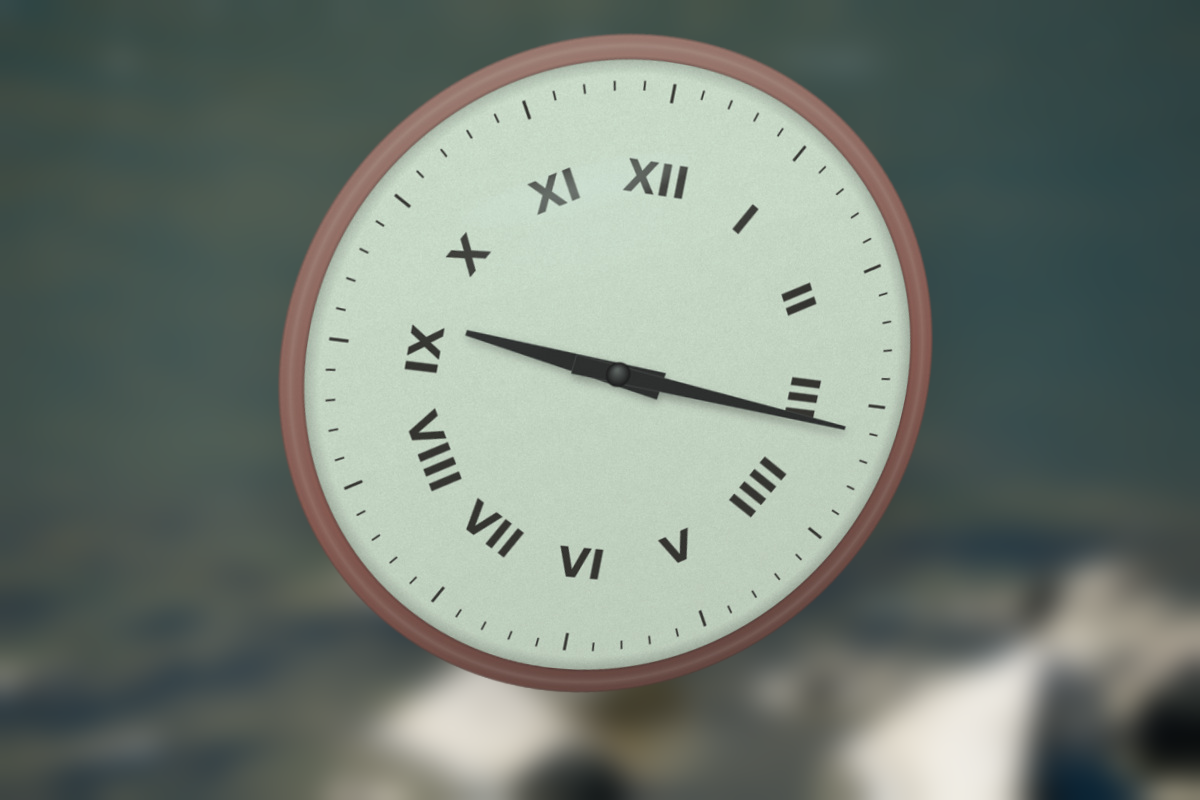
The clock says 9:16
